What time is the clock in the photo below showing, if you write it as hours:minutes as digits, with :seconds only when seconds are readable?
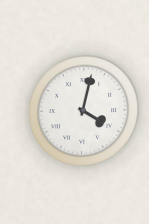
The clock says 4:02
